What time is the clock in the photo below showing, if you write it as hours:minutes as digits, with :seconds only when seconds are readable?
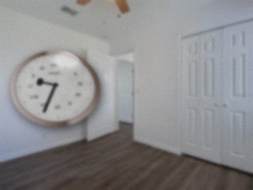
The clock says 9:34
